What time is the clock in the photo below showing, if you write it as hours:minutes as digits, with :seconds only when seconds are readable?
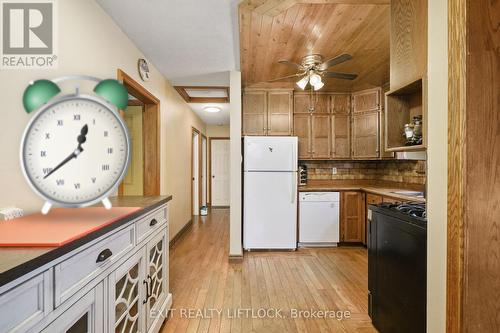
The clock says 12:39
